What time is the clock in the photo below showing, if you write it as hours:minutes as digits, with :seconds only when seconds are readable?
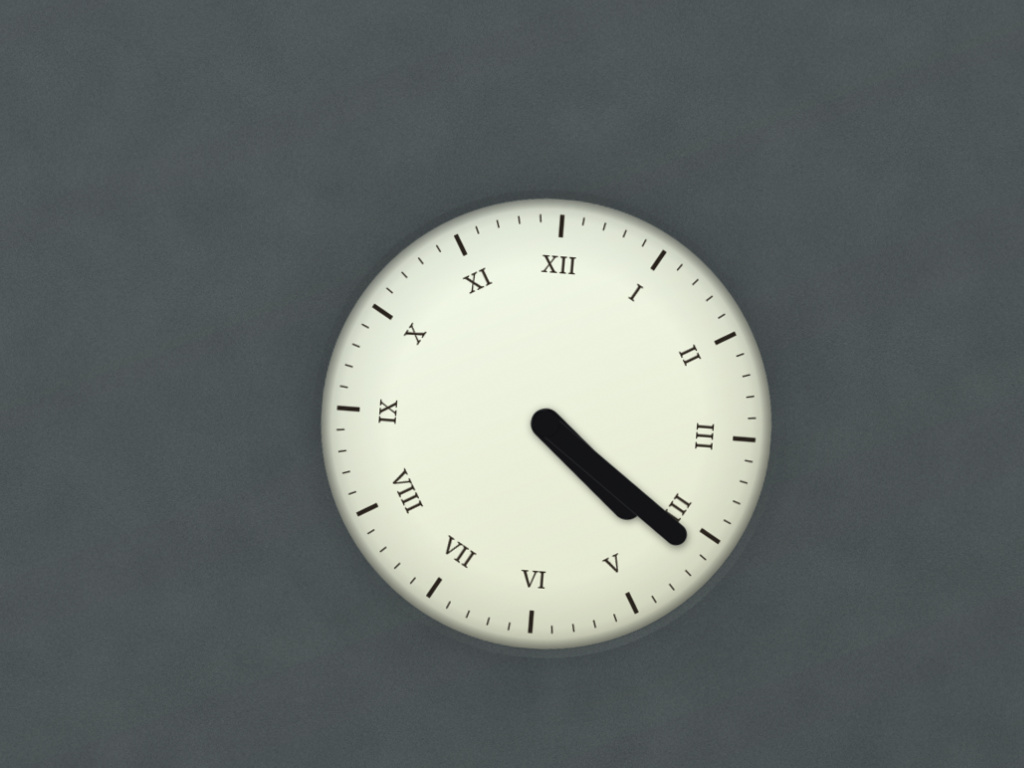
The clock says 4:21
